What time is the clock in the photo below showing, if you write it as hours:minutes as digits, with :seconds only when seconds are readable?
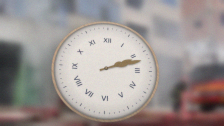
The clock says 2:12
